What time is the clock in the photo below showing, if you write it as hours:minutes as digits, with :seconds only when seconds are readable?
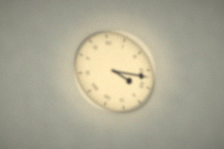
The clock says 4:17
